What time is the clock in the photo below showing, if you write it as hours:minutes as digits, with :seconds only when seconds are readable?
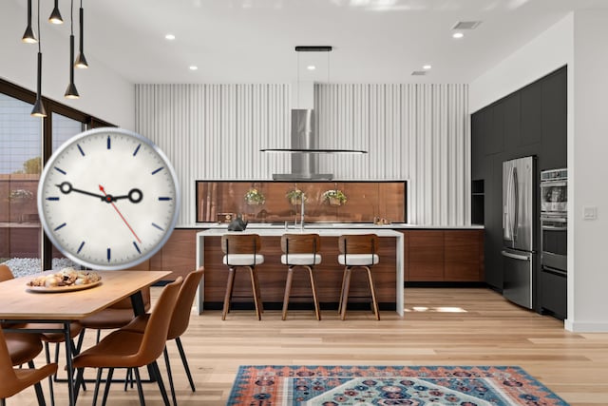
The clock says 2:47:24
